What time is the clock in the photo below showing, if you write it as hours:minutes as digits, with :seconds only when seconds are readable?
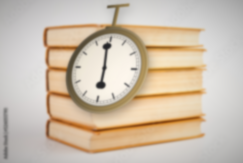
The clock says 5:59
